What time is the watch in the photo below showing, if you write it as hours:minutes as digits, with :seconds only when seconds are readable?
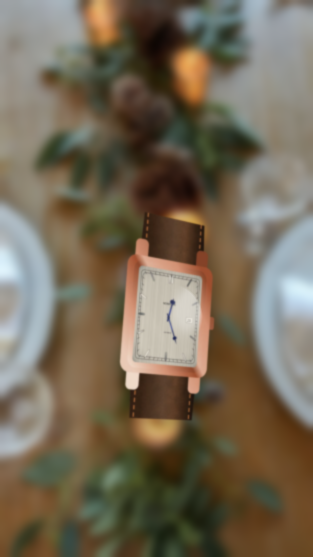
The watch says 12:26
